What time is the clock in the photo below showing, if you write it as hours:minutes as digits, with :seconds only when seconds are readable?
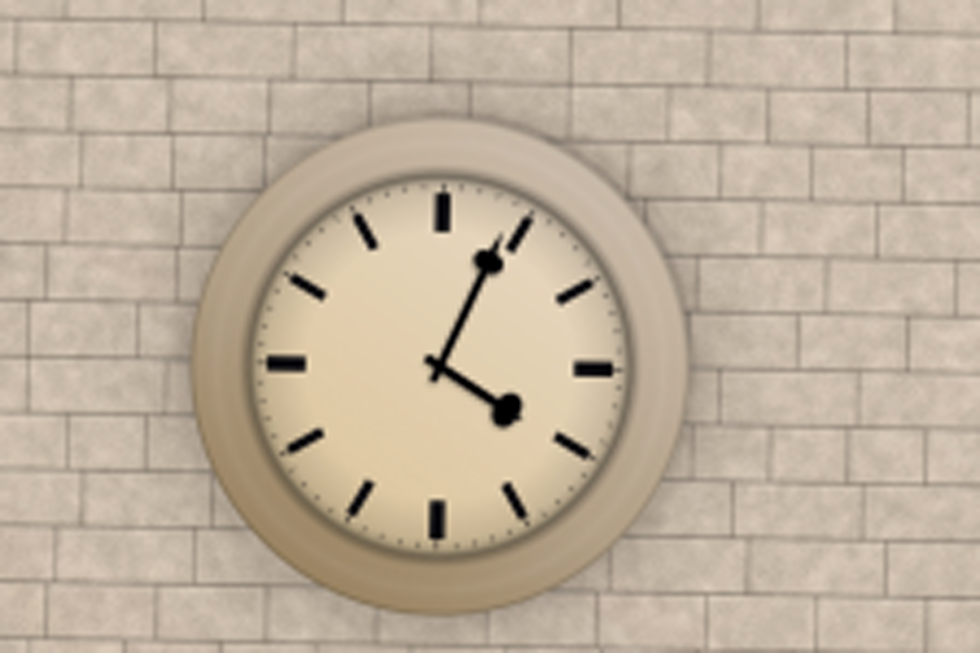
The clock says 4:04
